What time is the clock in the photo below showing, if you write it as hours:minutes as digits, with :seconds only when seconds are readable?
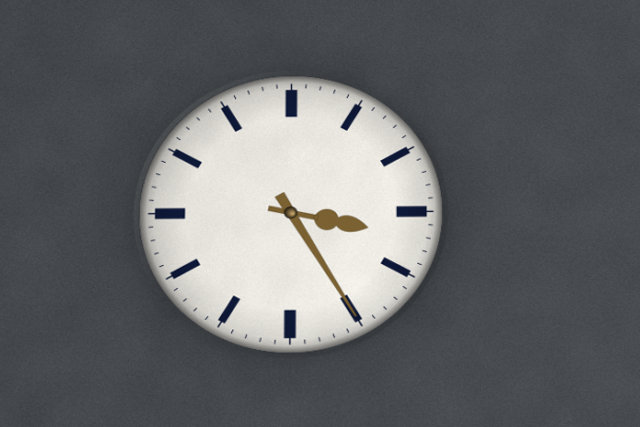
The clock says 3:25
